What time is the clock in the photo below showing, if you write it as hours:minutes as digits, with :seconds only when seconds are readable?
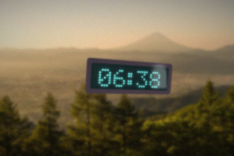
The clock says 6:38
